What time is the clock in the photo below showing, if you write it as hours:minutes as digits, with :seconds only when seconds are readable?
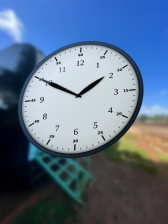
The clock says 1:50
